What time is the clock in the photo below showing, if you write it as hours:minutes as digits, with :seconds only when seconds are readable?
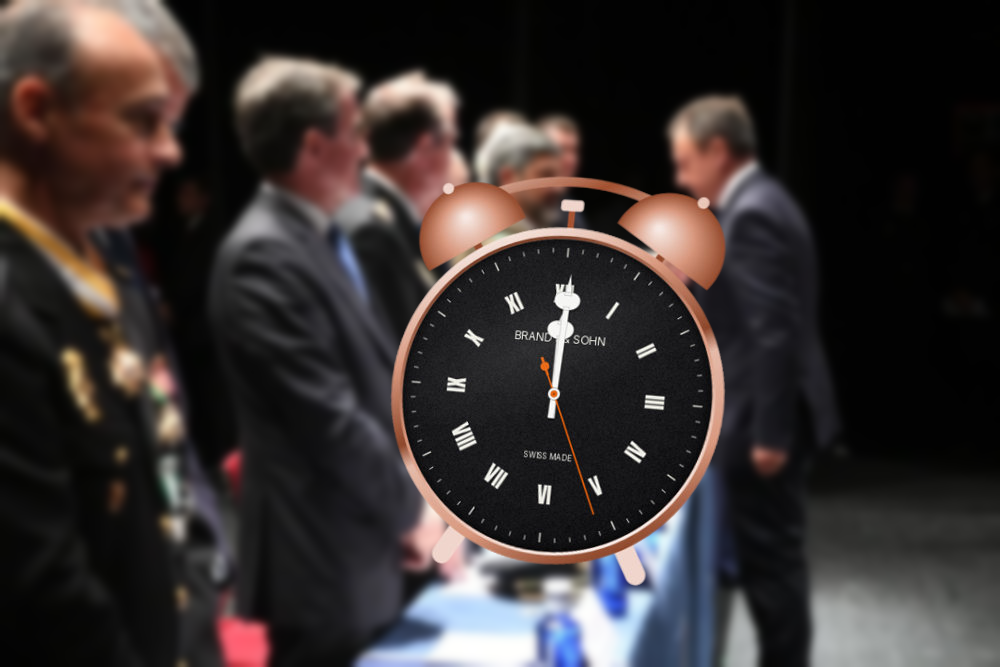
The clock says 12:00:26
